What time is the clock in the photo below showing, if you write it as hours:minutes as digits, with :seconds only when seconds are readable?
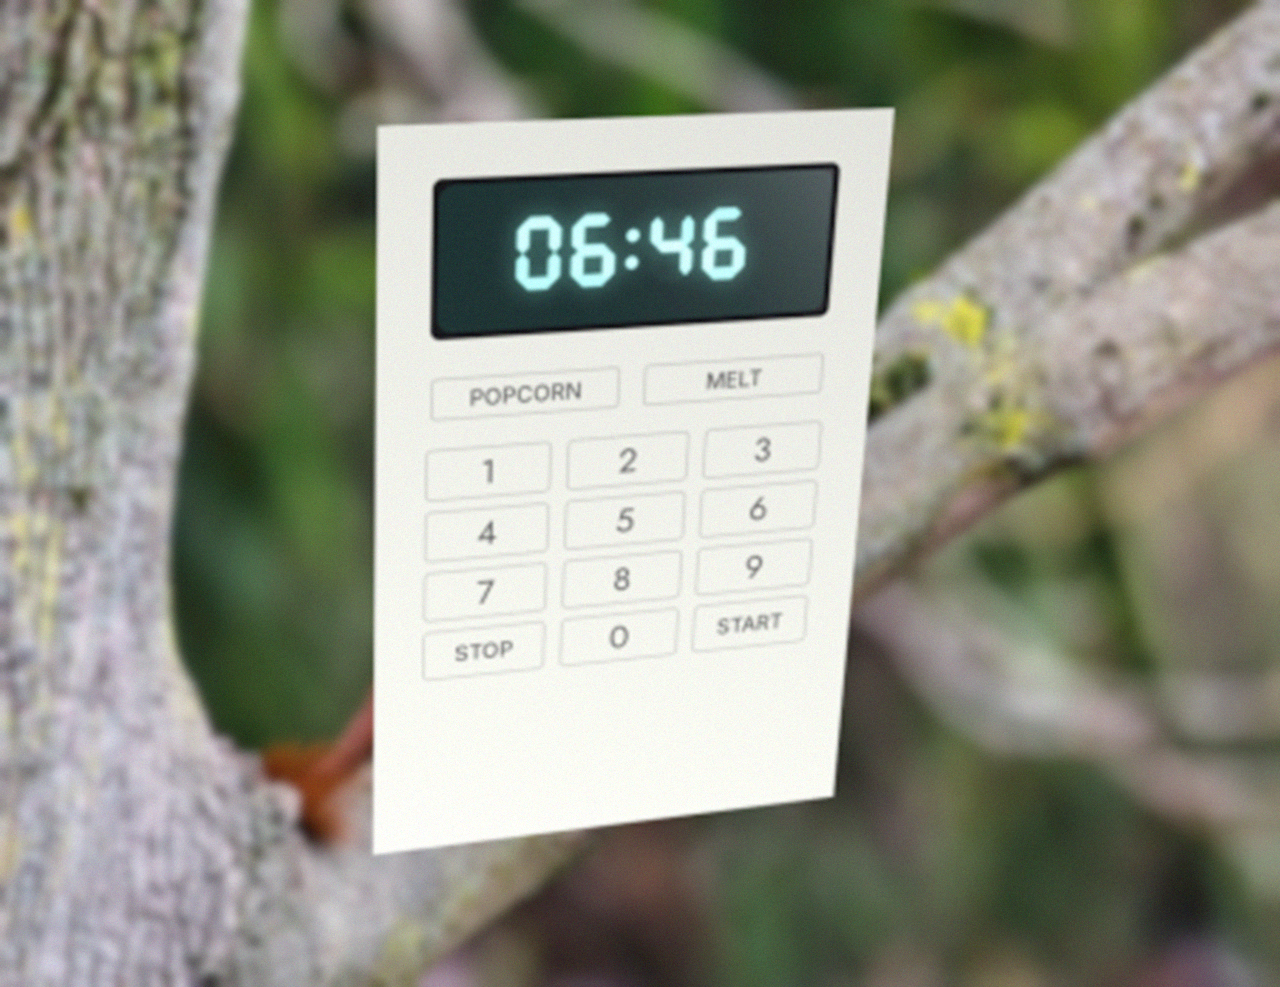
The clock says 6:46
